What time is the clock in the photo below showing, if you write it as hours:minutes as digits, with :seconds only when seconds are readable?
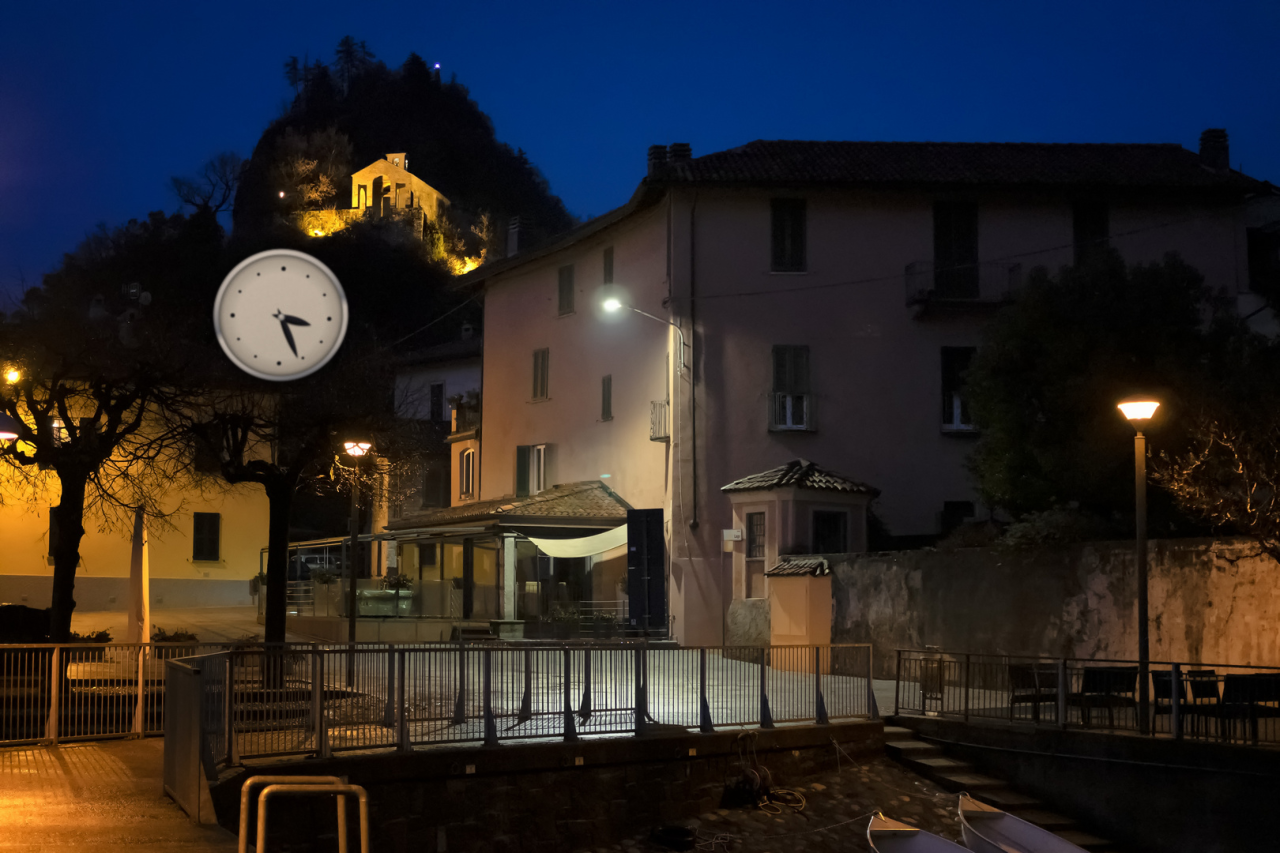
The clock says 3:26
